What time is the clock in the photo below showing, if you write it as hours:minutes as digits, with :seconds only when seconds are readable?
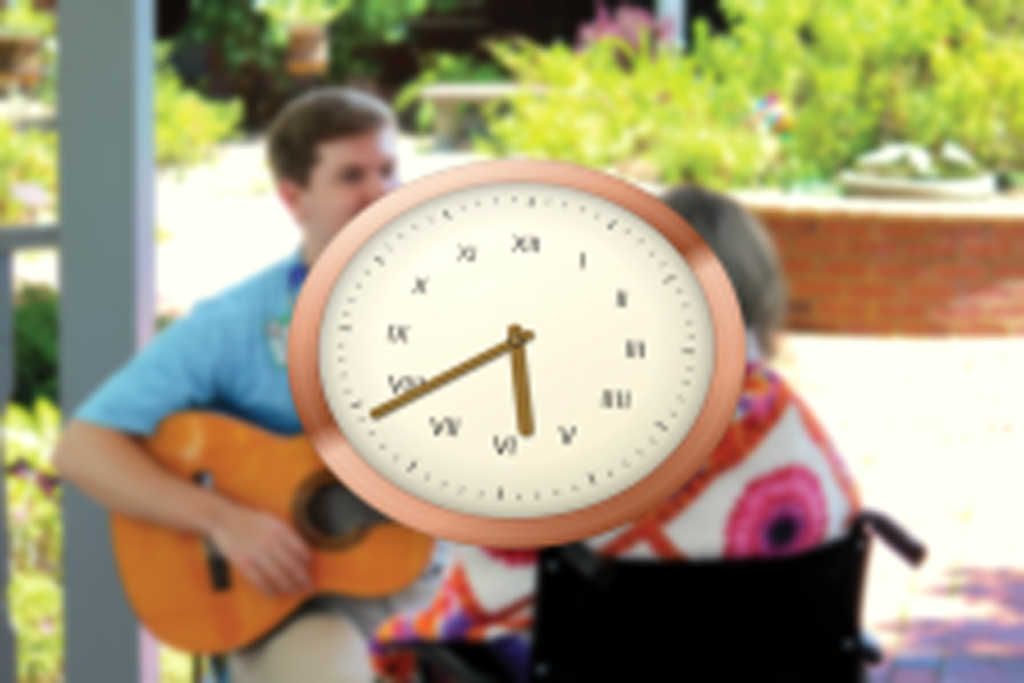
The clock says 5:39
